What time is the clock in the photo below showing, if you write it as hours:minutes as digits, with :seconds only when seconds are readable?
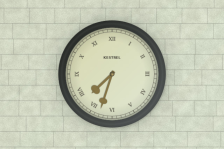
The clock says 7:33
